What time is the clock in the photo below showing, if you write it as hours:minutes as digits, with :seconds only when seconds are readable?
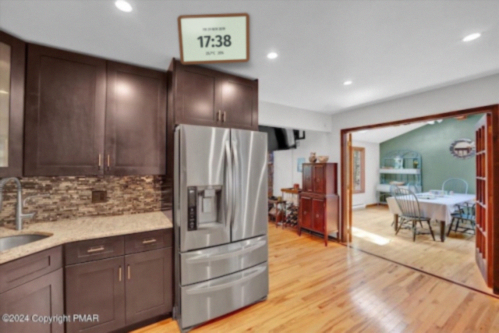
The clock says 17:38
